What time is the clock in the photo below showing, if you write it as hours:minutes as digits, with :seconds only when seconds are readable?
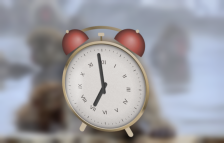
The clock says 6:59
